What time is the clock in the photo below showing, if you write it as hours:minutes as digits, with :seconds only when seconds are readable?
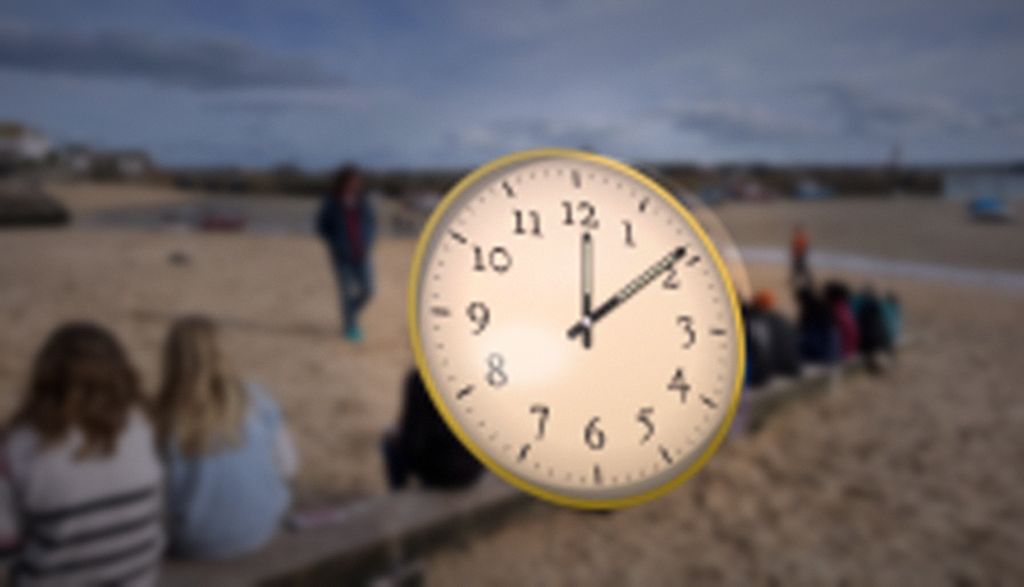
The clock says 12:09
